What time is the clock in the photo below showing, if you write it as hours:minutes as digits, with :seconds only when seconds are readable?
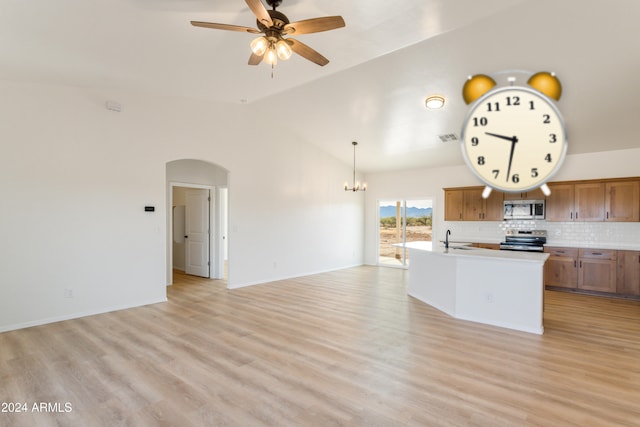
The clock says 9:32
